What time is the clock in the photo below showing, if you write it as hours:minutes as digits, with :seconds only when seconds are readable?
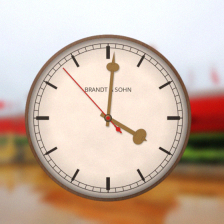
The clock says 4:00:53
